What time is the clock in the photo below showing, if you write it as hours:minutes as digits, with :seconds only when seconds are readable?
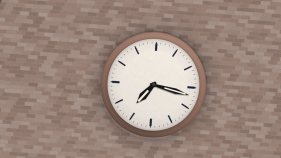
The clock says 7:17
